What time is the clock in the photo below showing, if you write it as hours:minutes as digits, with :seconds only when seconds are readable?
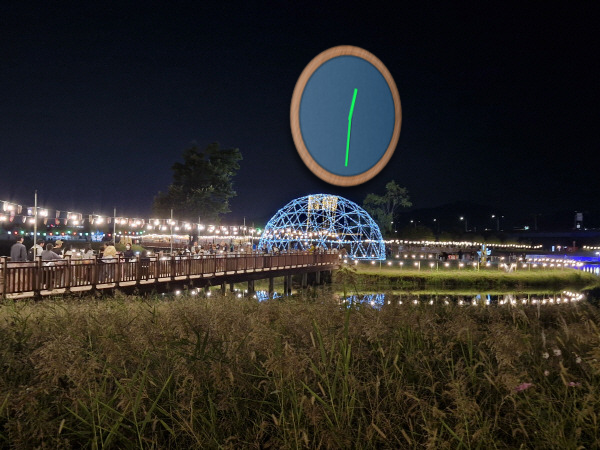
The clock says 12:31
